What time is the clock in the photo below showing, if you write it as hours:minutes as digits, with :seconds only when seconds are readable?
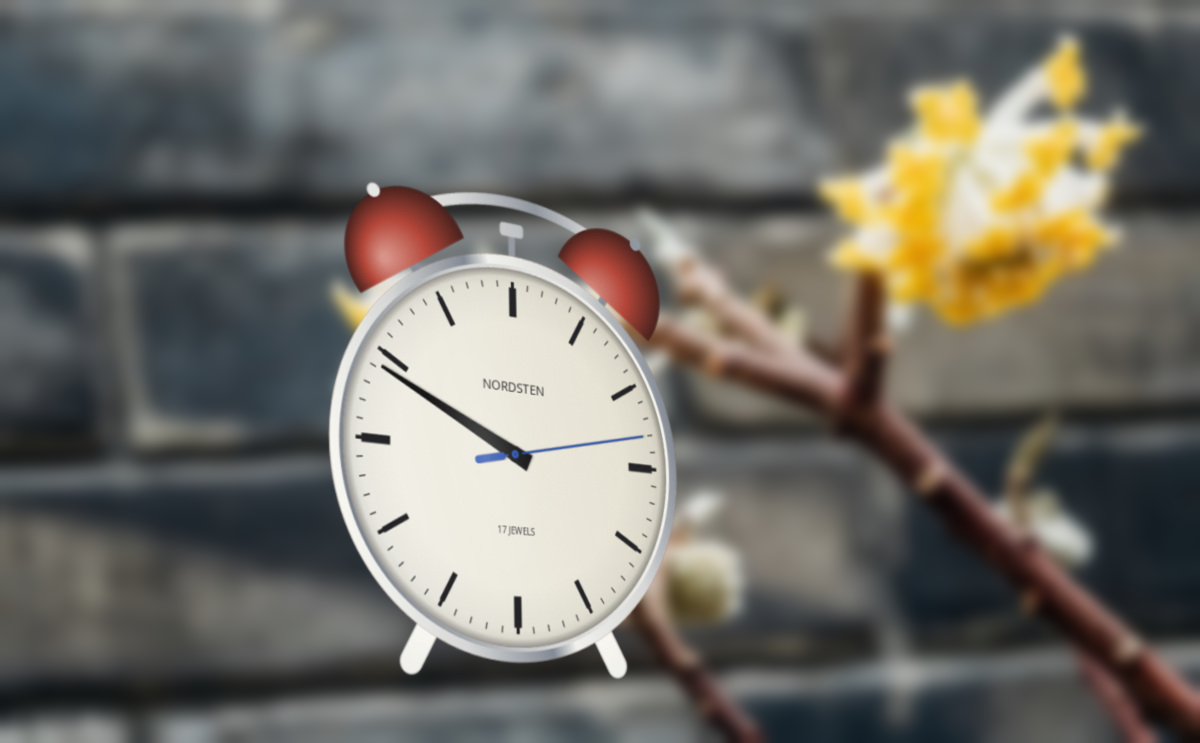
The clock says 9:49:13
